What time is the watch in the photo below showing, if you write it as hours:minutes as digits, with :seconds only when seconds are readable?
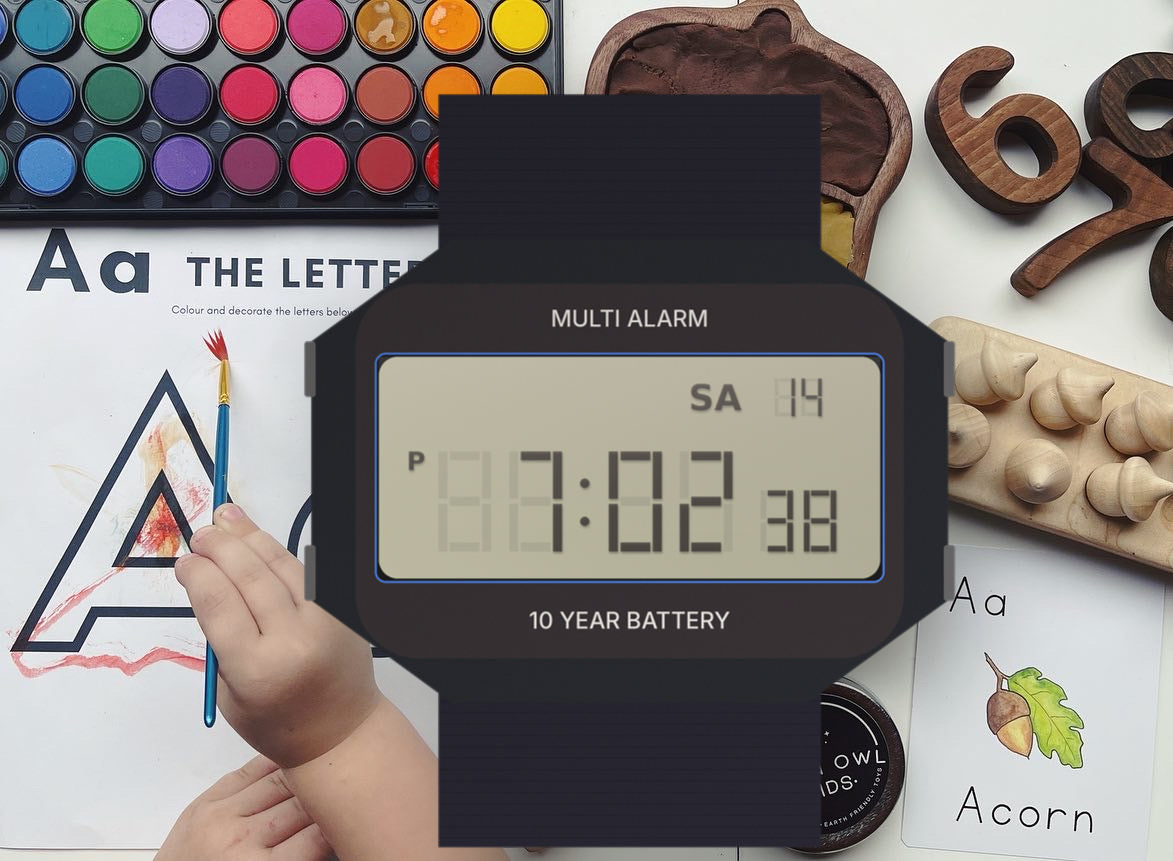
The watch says 7:02:38
